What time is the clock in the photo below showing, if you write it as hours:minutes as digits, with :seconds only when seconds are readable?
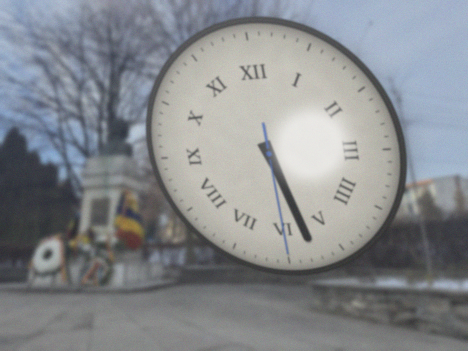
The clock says 5:27:30
